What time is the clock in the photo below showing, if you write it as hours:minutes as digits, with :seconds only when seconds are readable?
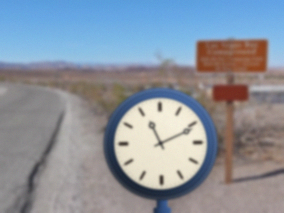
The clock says 11:11
